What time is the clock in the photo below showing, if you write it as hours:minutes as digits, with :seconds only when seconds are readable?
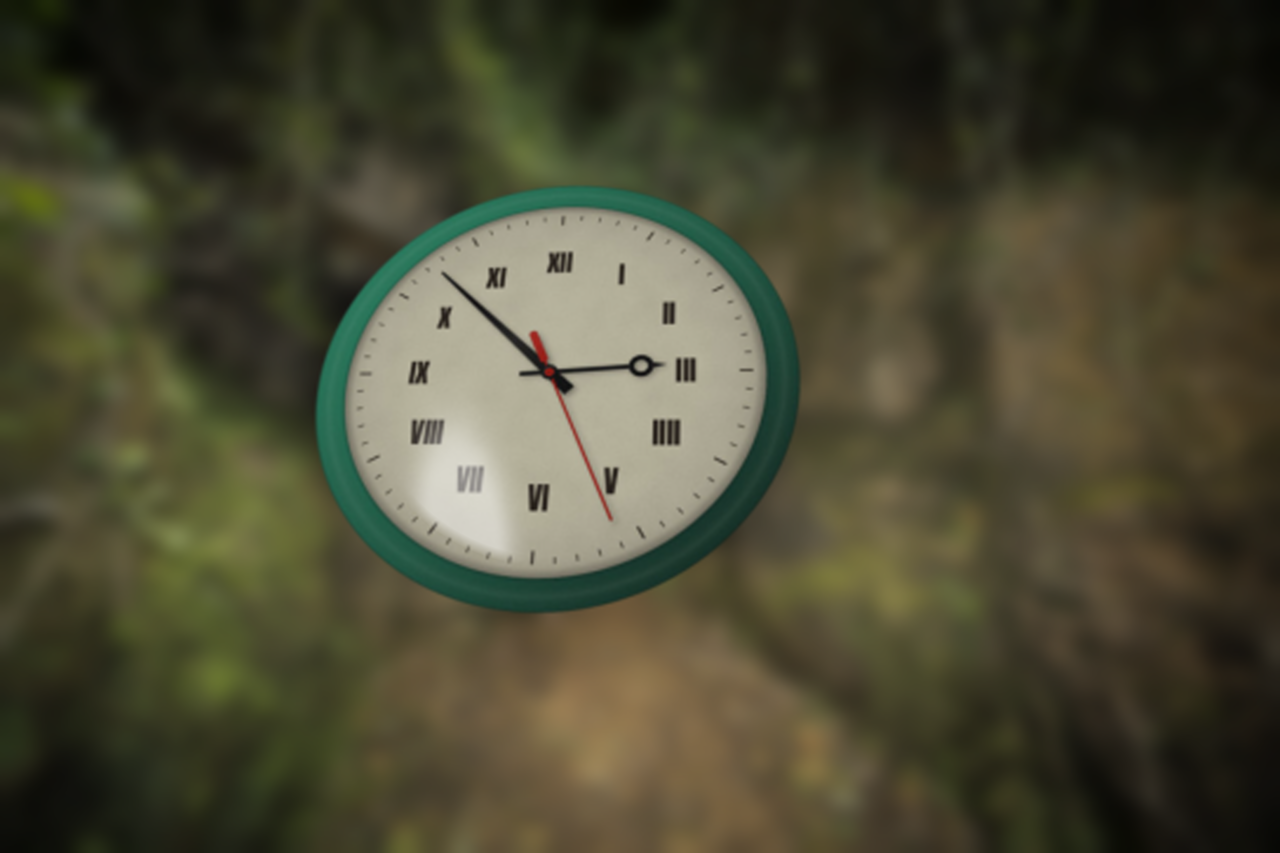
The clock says 2:52:26
